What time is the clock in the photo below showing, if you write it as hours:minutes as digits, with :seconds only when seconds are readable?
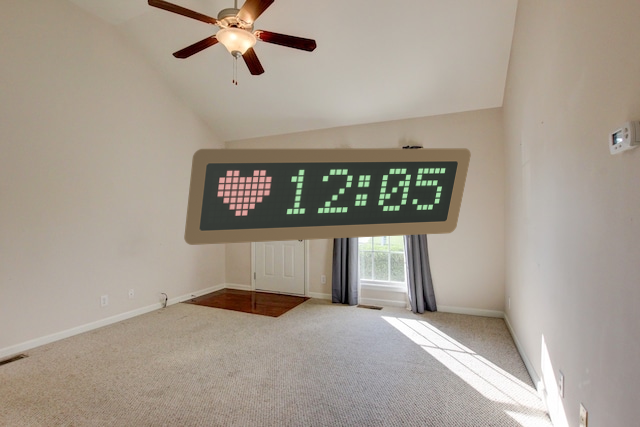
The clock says 12:05
